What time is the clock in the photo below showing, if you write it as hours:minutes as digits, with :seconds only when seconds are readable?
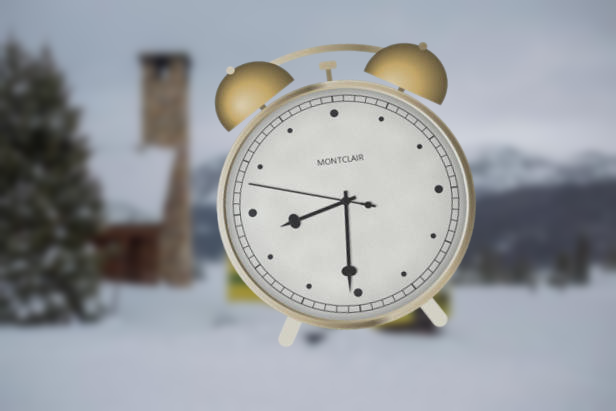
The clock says 8:30:48
